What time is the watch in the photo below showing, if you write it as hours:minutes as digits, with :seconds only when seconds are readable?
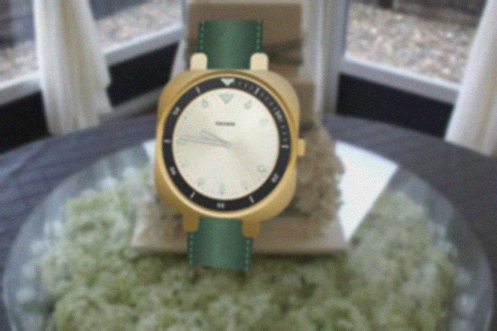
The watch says 9:46
